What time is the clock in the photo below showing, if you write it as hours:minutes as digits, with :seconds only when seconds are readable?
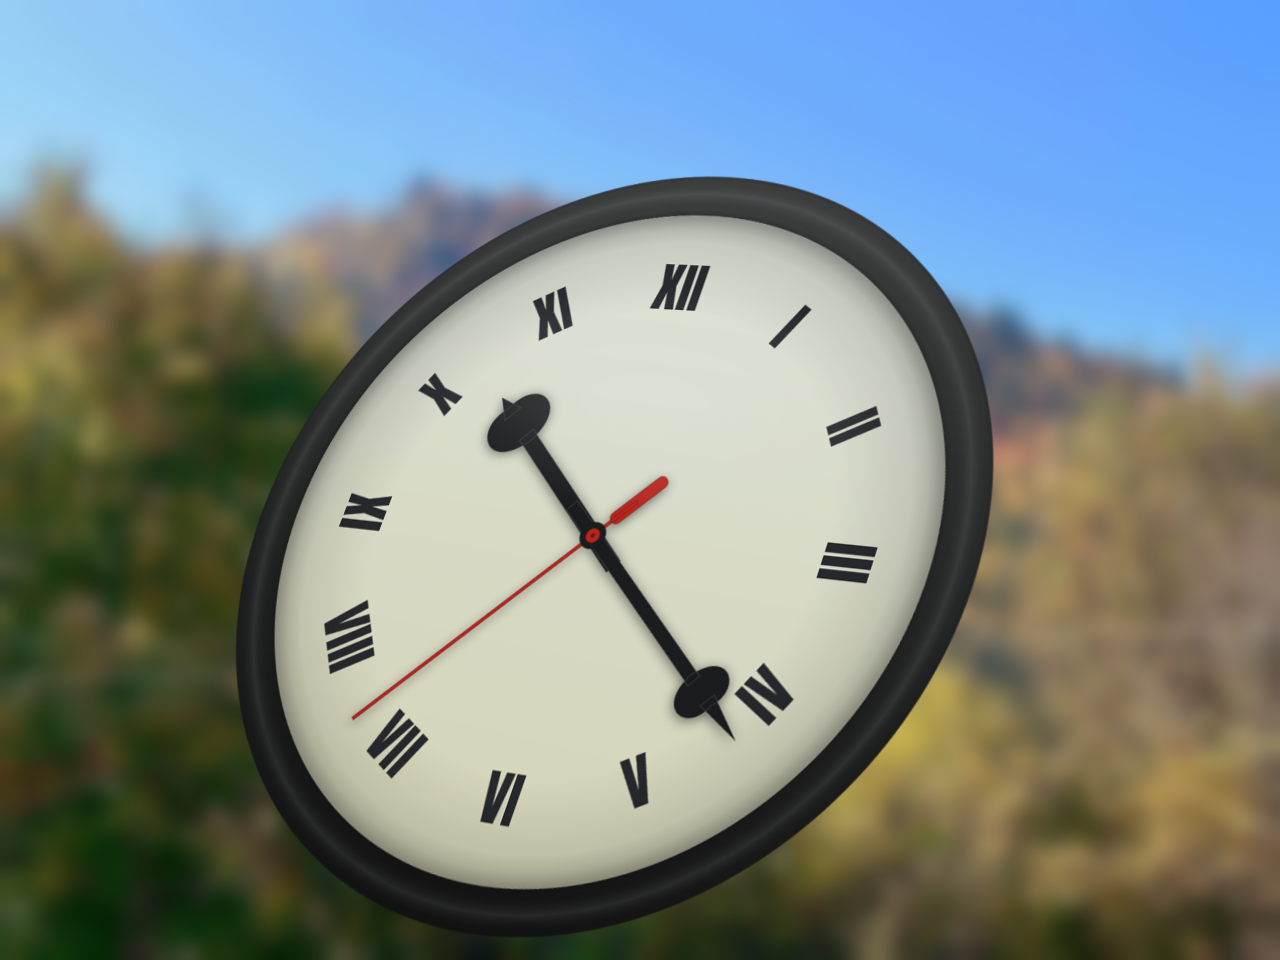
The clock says 10:21:37
